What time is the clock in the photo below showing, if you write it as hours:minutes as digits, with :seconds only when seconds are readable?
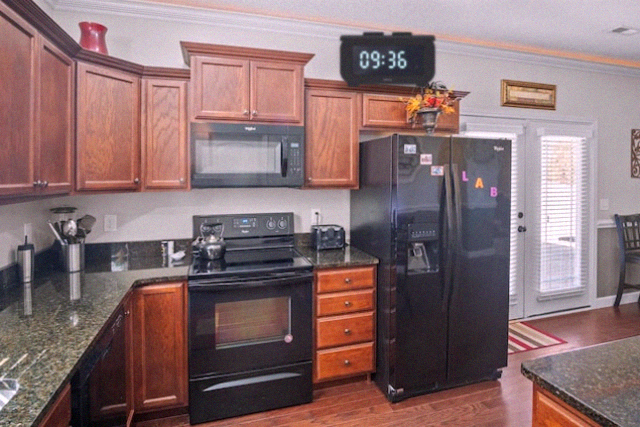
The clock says 9:36
